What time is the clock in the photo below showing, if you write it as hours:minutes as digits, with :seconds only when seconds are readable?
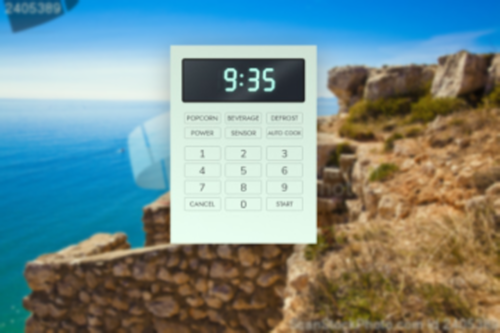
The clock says 9:35
